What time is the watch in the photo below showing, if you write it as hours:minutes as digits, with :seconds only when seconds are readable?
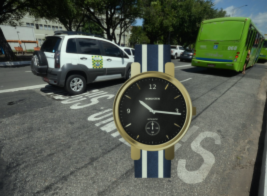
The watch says 10:16
